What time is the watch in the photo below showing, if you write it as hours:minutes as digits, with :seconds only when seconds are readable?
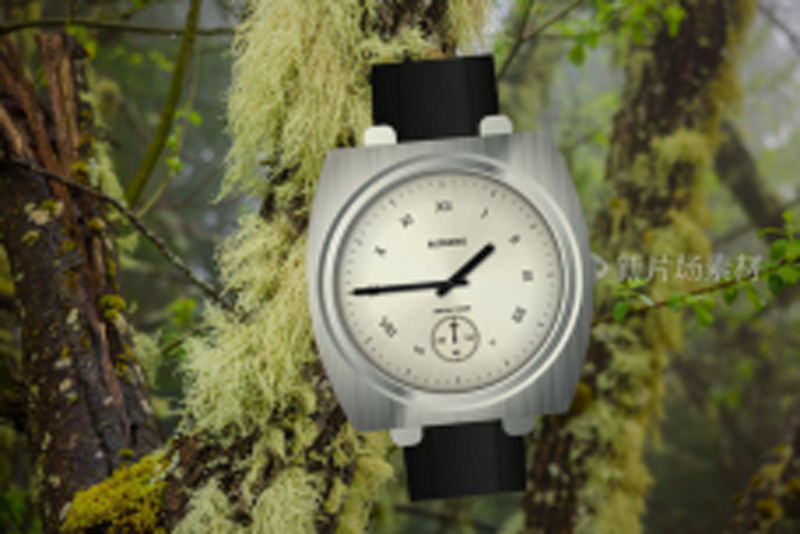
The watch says 1:45
